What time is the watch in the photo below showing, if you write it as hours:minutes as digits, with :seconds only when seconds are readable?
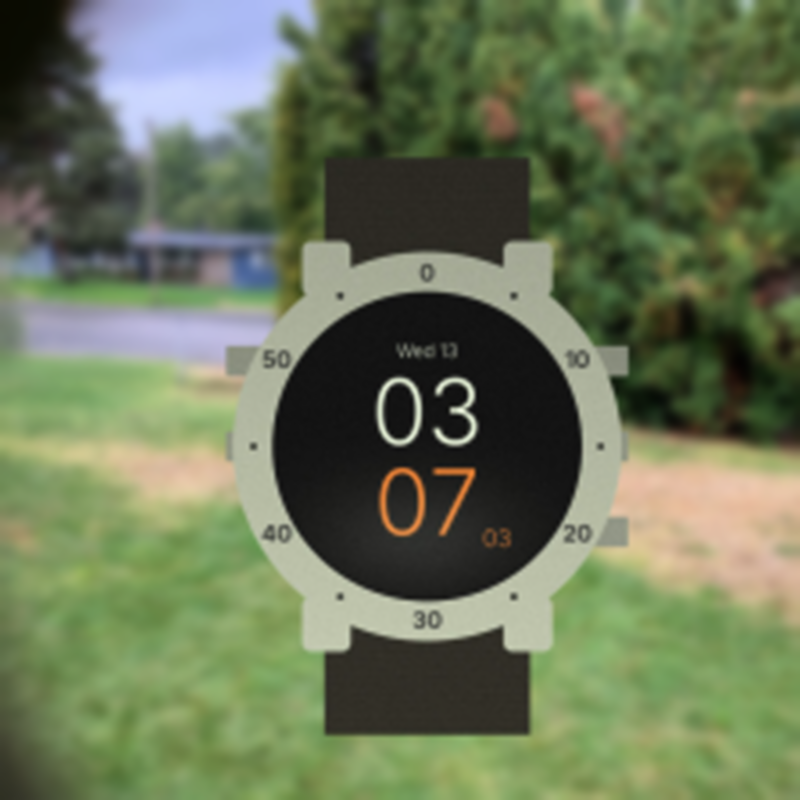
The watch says 3:07
